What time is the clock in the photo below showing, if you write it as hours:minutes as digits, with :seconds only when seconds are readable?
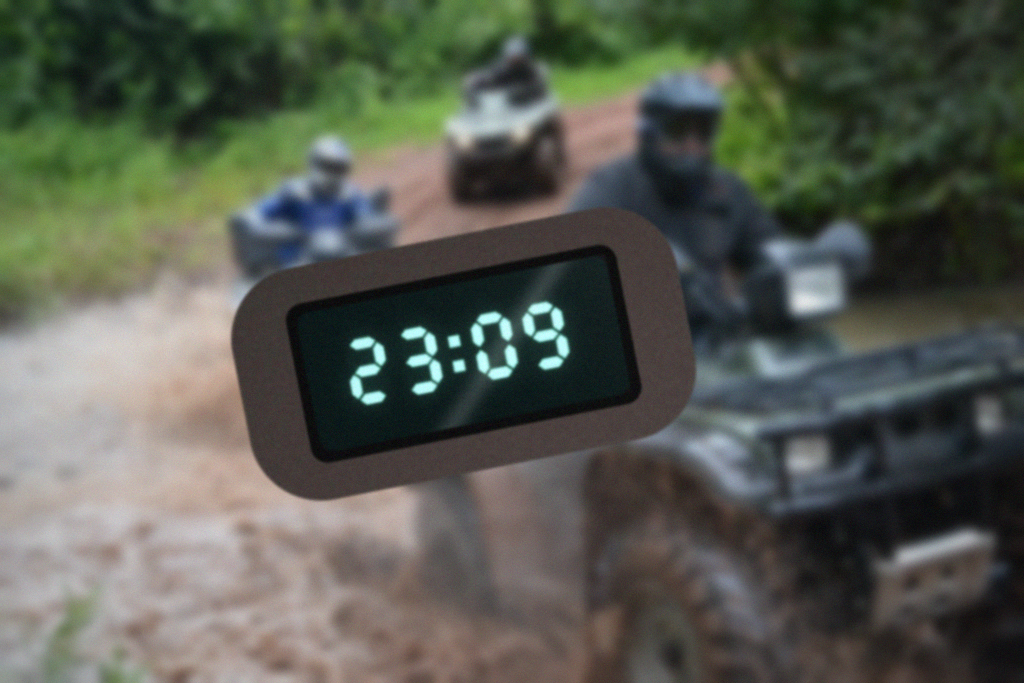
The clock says 23:09
